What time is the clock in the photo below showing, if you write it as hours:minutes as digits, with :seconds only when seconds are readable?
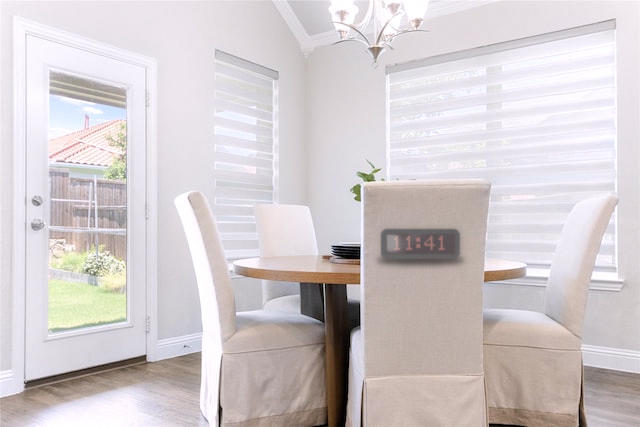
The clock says 11:41
